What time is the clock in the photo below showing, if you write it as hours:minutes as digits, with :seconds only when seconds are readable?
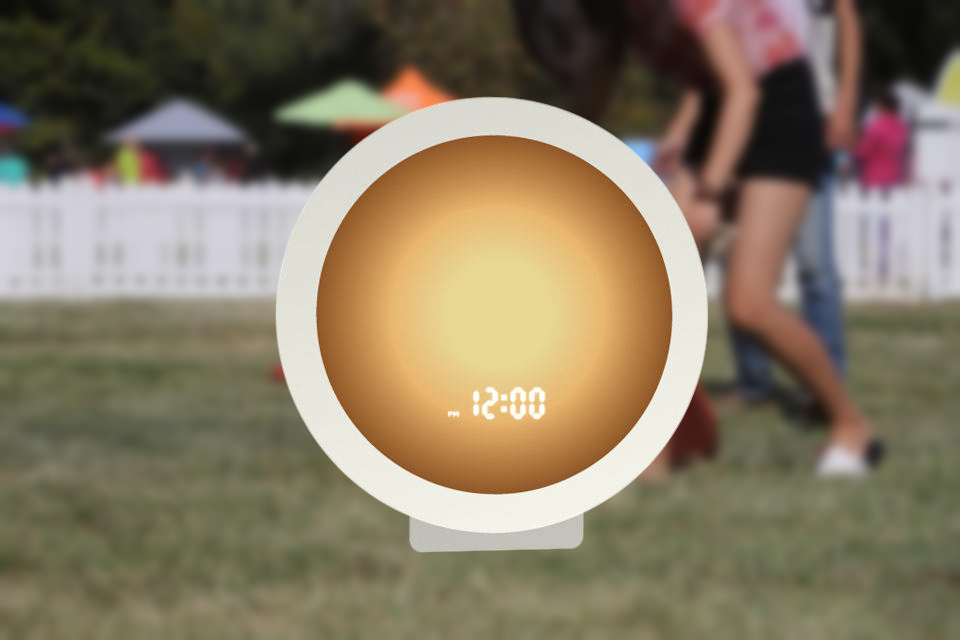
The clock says 12:00
